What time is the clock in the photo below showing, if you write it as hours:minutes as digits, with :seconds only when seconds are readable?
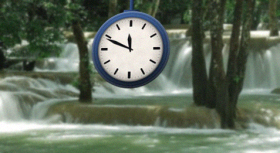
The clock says 11:49
